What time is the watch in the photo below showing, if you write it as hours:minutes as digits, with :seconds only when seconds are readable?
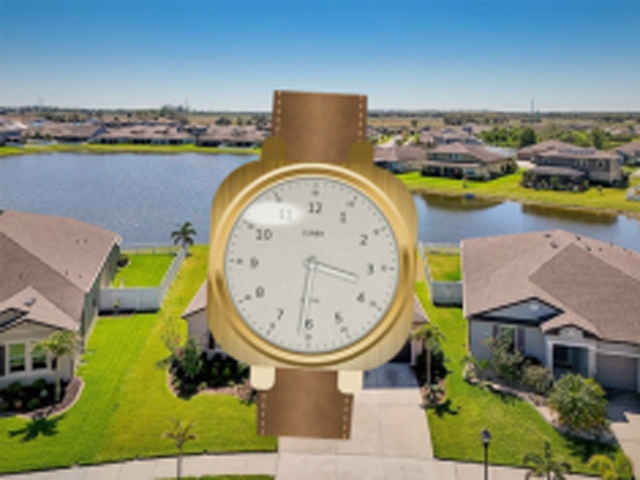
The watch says 3:31
